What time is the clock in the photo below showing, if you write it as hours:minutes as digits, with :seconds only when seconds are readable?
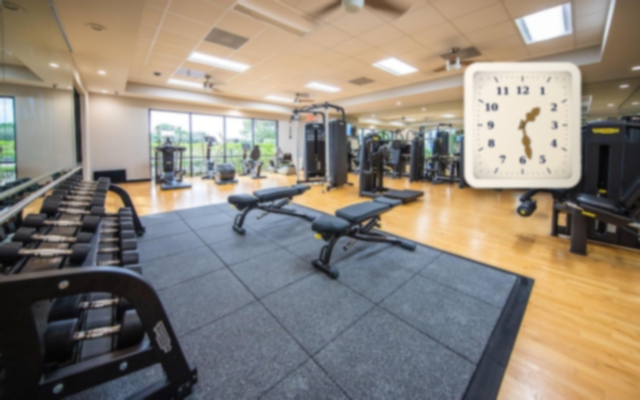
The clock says 1:28
